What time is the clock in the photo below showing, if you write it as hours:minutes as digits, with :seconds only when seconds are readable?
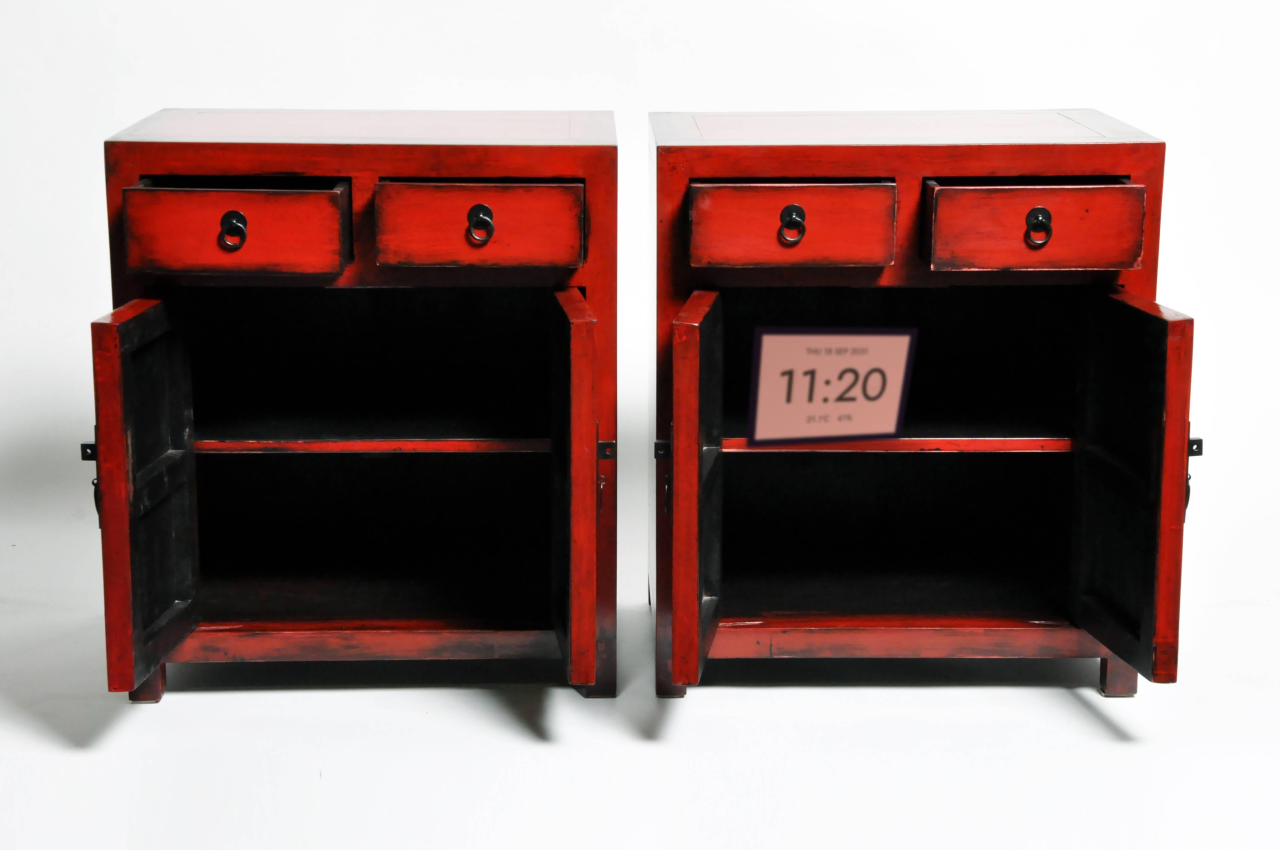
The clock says 11:20
